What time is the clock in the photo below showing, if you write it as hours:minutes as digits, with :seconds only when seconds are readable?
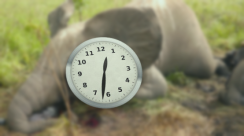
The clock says 12:32
